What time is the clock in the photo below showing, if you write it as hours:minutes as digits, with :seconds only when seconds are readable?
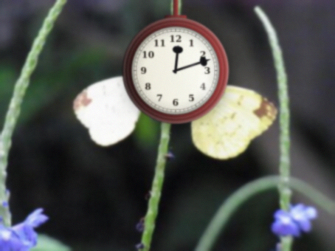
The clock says 12:12
